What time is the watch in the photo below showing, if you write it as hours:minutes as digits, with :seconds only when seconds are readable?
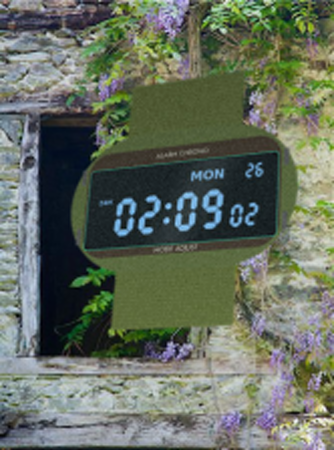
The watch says 2:09:02
